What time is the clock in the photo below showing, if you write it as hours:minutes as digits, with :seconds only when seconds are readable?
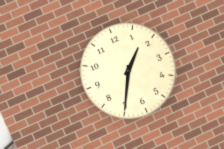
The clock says 1:35
